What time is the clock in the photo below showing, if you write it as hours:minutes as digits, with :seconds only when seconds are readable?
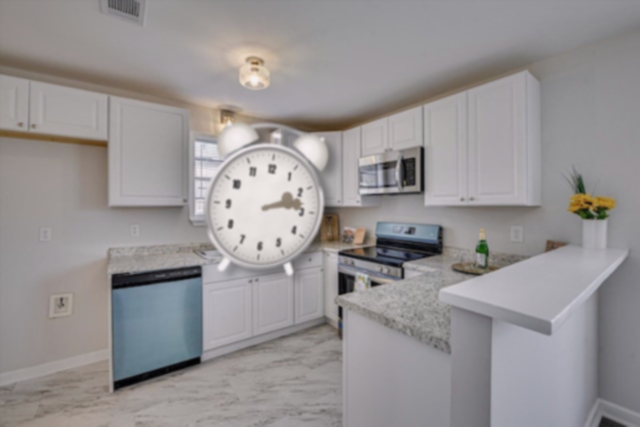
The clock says 2:13
